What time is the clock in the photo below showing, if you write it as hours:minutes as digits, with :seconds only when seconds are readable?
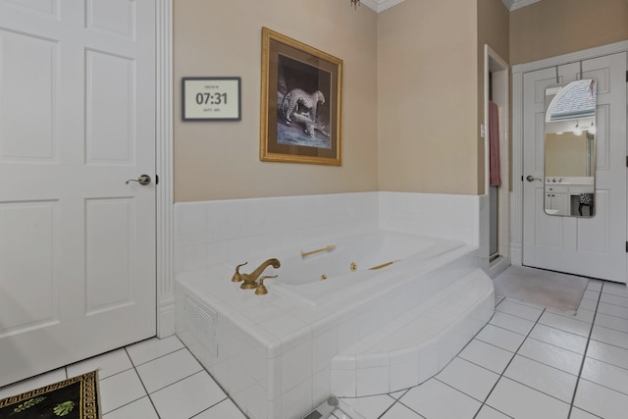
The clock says 7:31
